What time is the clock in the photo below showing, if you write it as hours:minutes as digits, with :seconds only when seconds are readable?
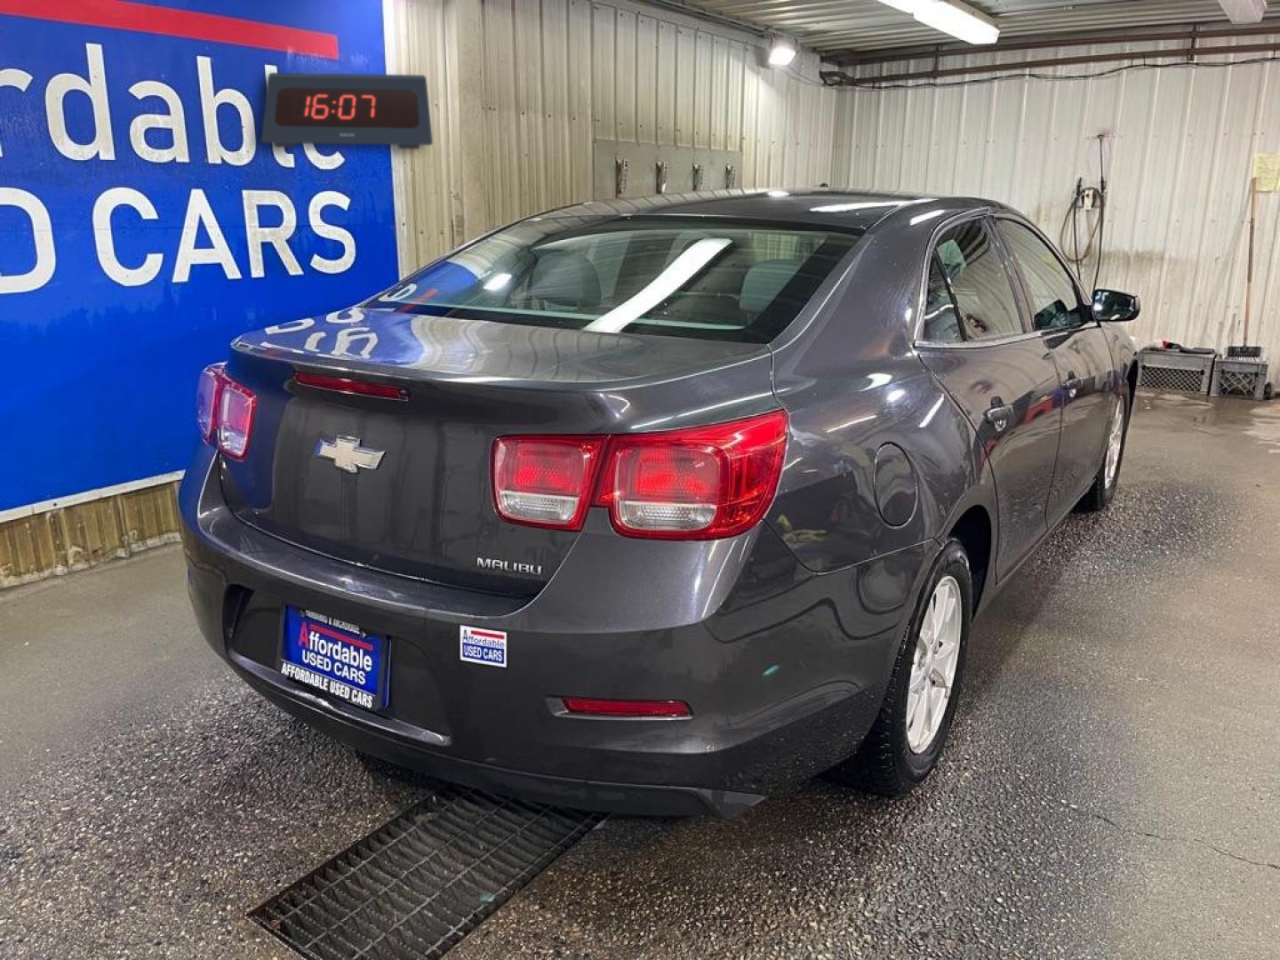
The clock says 16:07
